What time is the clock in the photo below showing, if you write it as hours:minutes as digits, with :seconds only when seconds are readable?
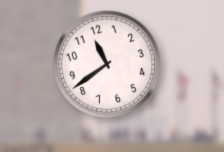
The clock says 11:42
